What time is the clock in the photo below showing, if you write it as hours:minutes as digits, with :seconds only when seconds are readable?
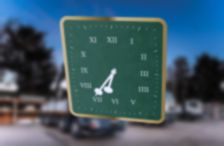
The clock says 6:36
